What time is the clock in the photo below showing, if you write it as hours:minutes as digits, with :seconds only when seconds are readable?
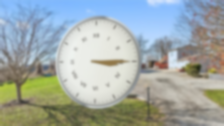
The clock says 3:15
